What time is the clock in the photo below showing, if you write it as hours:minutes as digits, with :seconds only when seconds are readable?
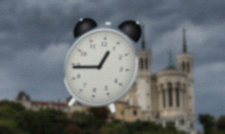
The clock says 12:44
